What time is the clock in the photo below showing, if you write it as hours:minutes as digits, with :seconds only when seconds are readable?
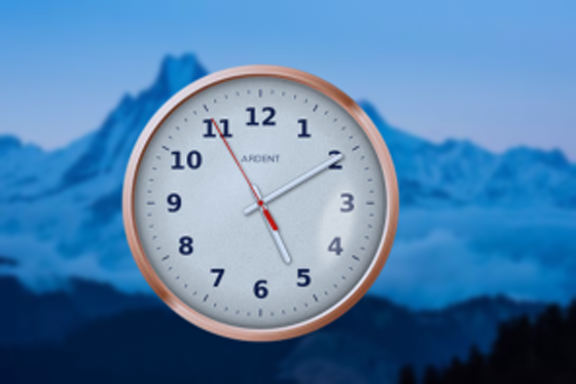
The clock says 5:09:55
